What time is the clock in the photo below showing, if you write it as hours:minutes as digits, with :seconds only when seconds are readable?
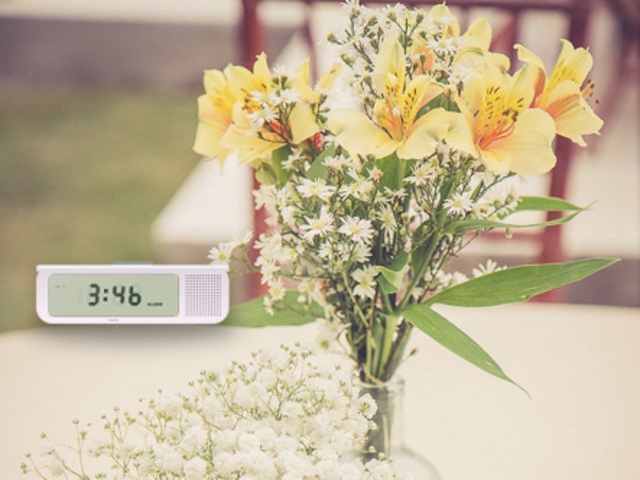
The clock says 3:46
